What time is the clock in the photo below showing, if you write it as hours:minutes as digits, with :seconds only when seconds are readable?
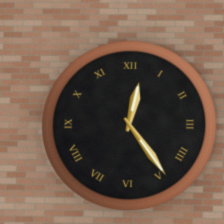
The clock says 12:24
